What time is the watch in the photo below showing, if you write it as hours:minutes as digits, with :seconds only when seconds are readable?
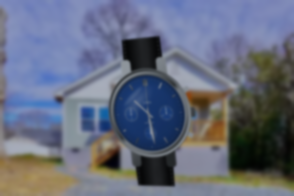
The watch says 10:29
